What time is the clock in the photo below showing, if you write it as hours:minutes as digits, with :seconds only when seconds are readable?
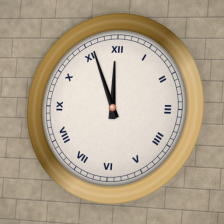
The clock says 11:56
